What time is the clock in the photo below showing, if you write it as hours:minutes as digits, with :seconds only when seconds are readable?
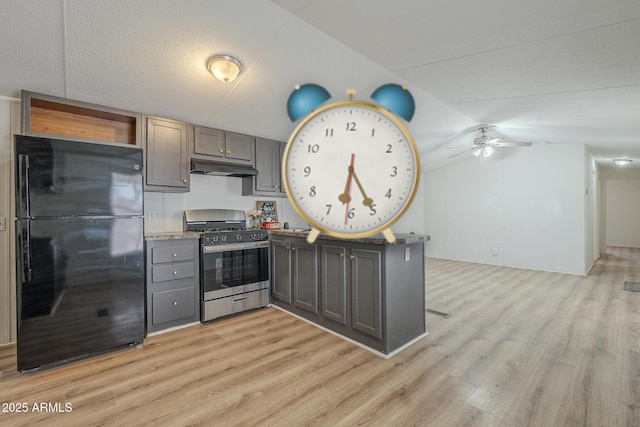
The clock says 6:25:31
